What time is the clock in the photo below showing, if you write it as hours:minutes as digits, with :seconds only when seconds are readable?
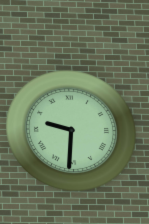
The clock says 9:31
